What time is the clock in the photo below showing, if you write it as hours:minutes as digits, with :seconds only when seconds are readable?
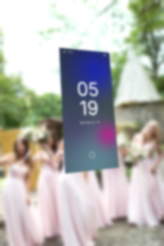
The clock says 5:19
